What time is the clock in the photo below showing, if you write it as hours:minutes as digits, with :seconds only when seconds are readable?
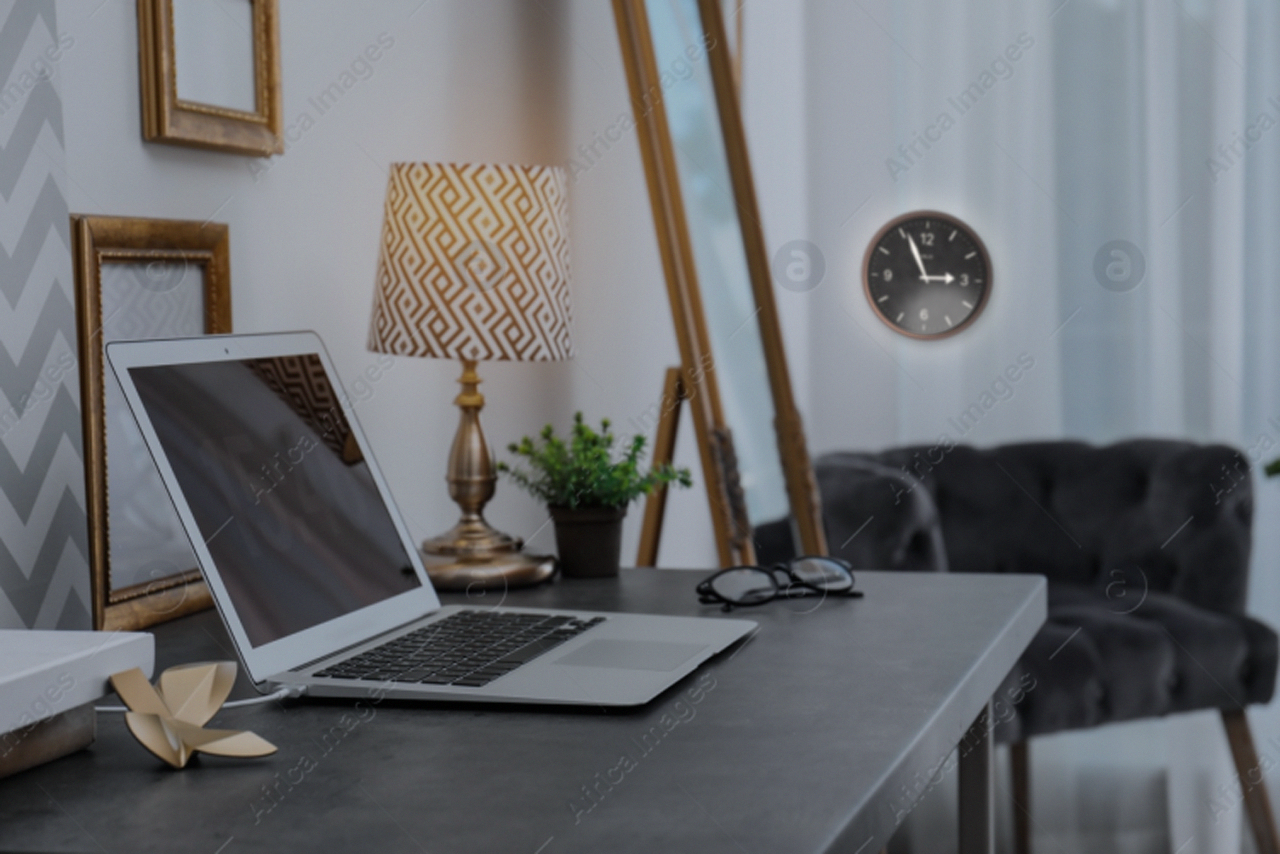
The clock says 2:56
